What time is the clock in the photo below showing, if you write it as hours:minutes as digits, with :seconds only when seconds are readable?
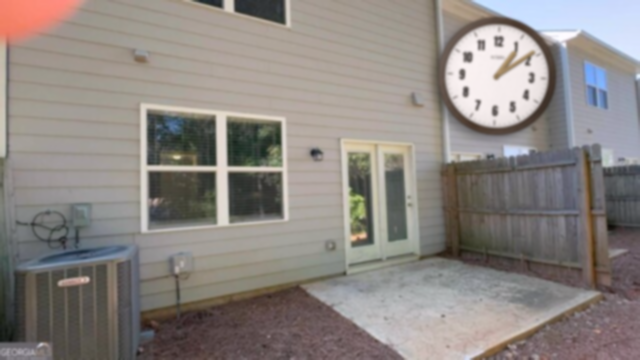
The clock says 1:09
